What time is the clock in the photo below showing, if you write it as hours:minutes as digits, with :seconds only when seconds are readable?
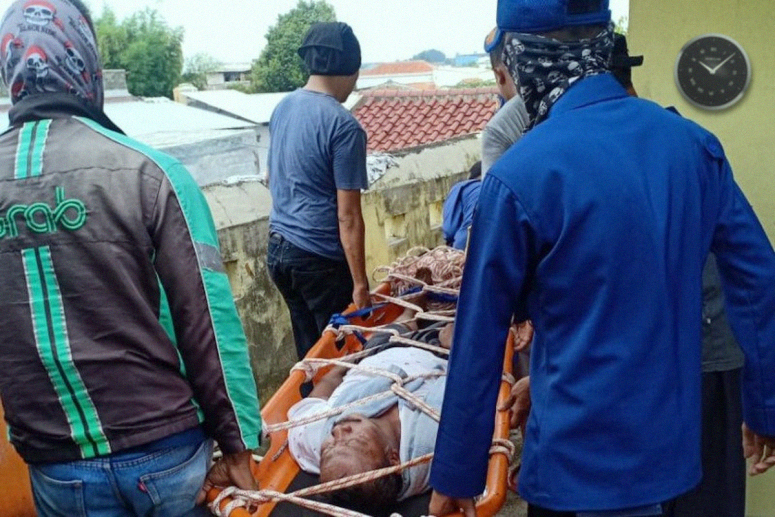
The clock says 10:08
